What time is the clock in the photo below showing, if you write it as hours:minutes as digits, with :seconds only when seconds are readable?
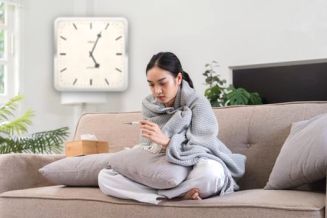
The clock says 5:04
